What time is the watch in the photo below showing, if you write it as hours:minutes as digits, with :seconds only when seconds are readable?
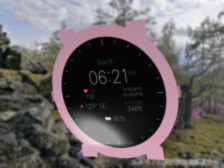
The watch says 6:21
